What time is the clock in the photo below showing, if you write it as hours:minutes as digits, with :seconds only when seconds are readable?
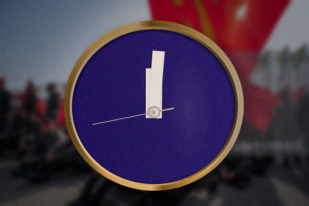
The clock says 12:00:43
